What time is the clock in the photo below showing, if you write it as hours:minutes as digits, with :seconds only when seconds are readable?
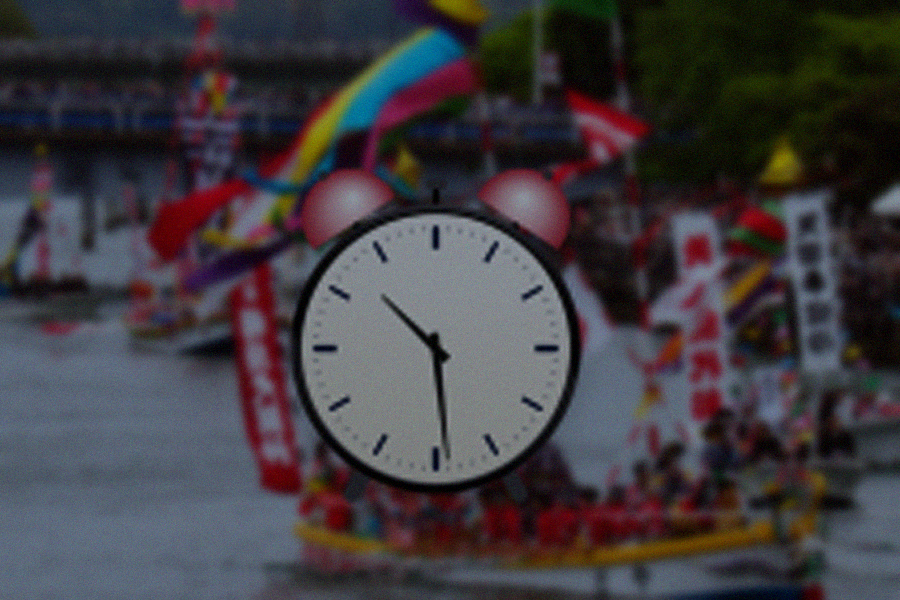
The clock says 10:29
